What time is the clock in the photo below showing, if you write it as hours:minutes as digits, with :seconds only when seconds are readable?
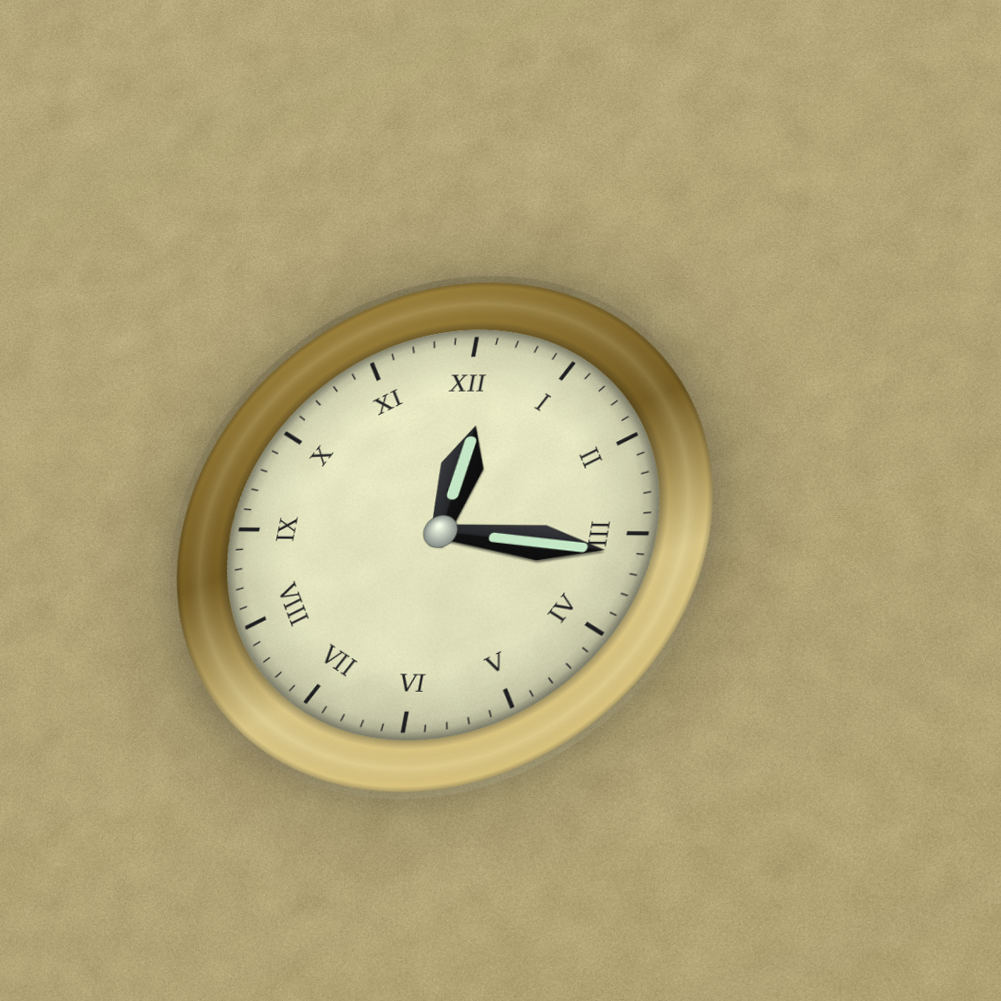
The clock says 12:16
